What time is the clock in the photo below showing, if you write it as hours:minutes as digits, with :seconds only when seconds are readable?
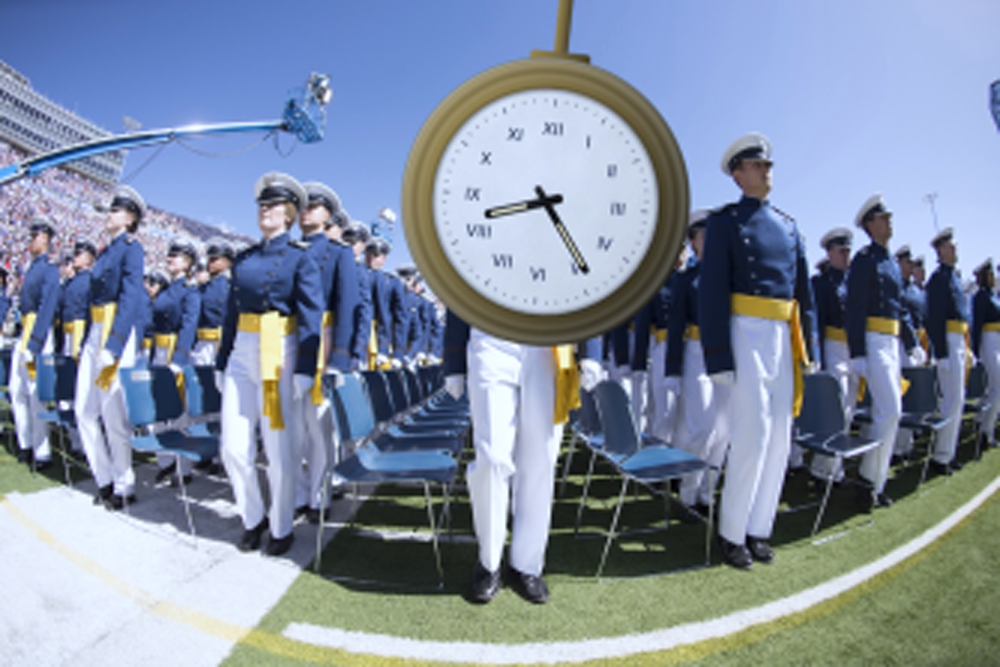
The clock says 8:24
